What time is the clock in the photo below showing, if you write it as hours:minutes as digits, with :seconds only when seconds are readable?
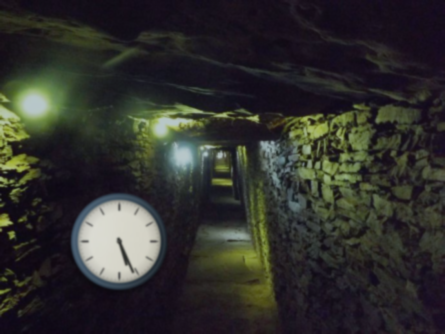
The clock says 5:26
